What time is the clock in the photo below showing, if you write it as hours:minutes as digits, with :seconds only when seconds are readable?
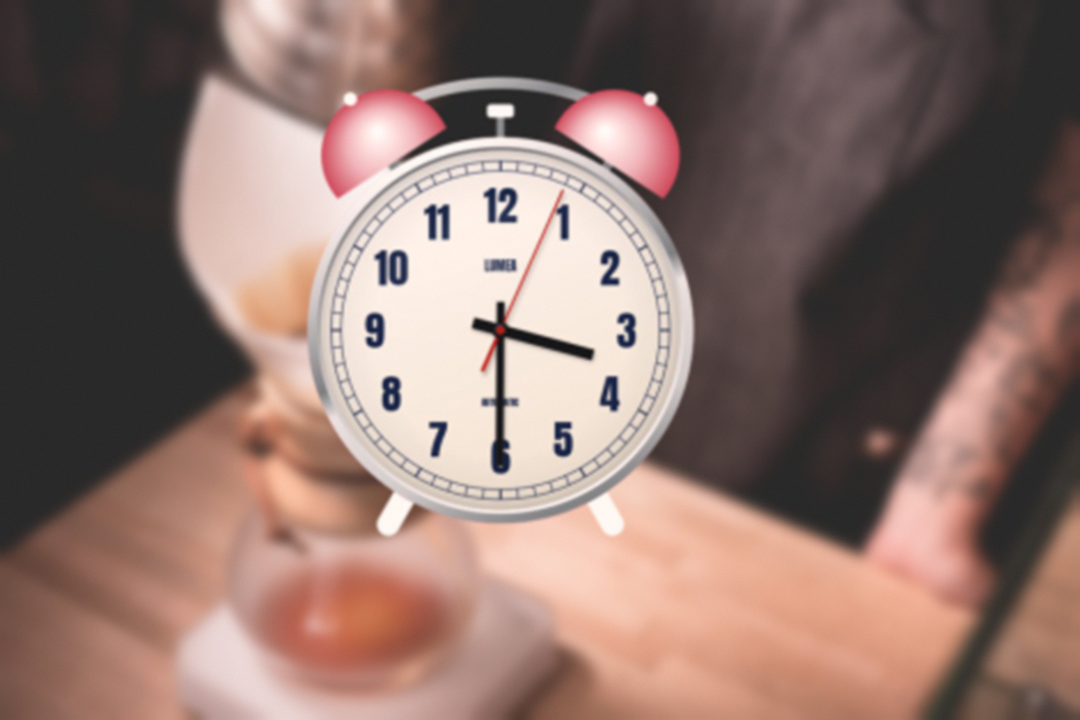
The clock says 3:30:04
